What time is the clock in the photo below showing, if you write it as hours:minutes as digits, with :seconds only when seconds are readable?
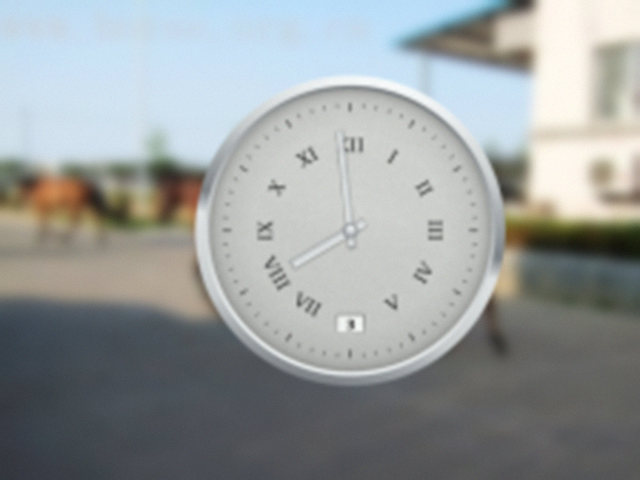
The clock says 7:59
